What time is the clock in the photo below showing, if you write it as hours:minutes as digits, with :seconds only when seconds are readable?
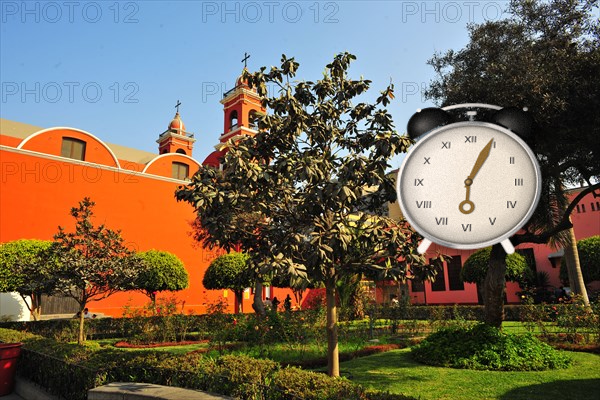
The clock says 6:04
